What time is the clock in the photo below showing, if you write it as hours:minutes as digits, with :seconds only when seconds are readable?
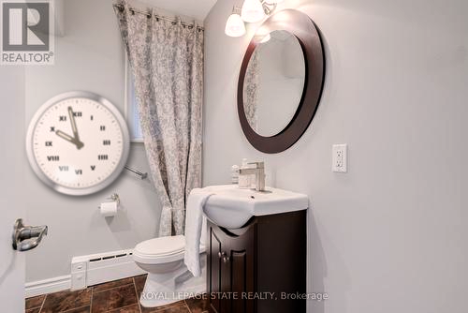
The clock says 9:58
